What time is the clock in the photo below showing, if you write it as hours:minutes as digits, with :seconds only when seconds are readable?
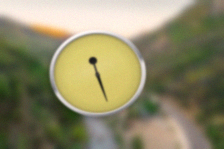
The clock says 11:27
